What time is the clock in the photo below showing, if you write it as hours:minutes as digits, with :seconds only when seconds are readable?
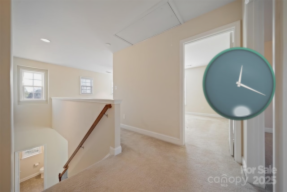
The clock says 12:19
